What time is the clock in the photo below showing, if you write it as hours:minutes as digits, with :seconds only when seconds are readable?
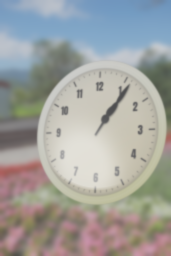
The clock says 1:06
